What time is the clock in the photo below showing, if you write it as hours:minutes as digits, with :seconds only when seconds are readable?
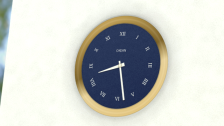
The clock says 8:28
